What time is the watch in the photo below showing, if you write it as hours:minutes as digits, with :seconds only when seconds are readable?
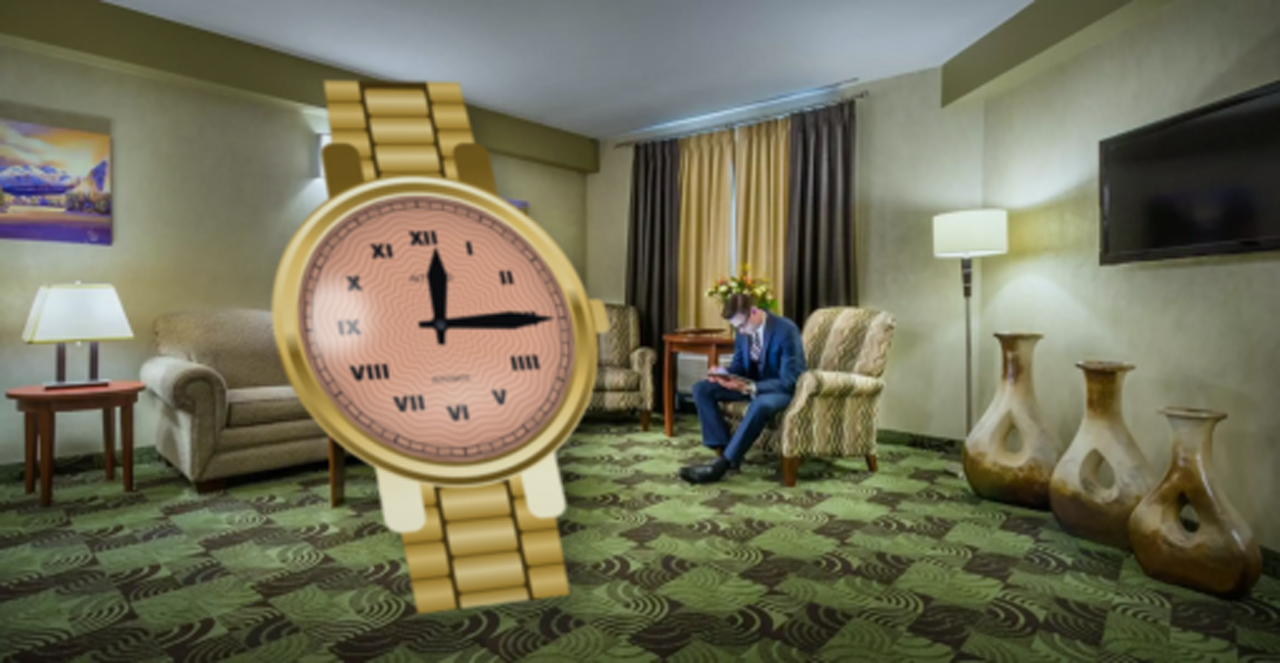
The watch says 12:15
